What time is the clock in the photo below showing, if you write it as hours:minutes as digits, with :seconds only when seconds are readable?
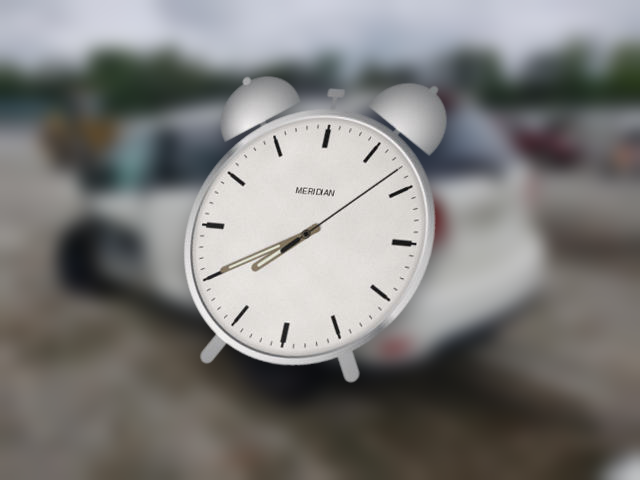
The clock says 7:40:08
